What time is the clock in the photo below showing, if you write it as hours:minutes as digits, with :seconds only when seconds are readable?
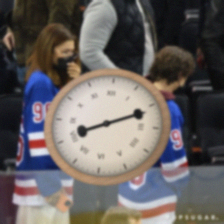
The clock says 8:11
